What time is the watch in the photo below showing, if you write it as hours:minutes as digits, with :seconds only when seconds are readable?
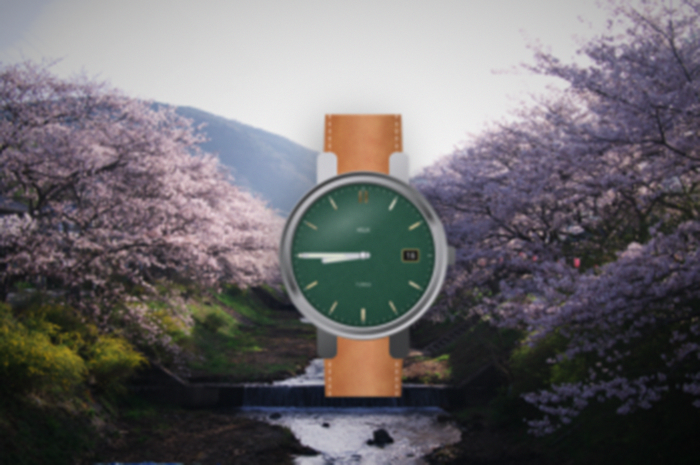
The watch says 8:45
